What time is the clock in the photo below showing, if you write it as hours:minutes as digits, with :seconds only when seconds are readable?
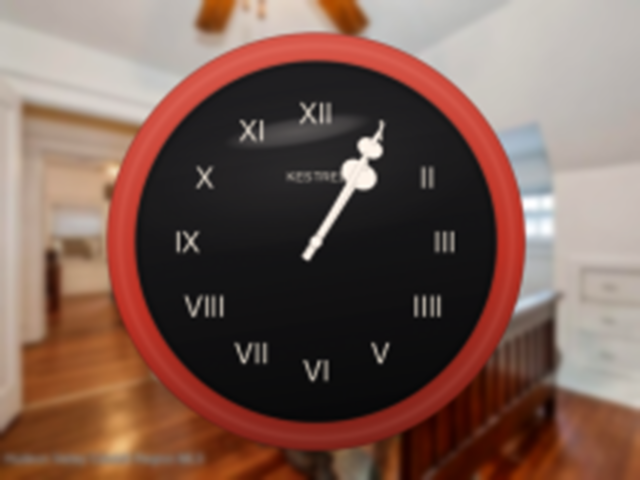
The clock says 1:05
